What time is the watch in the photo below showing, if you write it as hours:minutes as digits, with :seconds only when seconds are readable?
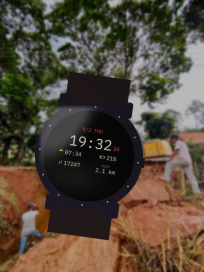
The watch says 19:32
